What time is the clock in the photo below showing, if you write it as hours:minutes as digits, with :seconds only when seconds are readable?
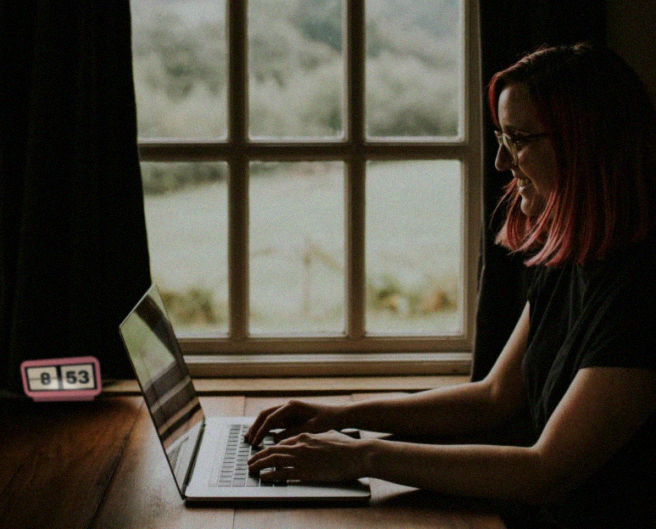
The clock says 8:53
